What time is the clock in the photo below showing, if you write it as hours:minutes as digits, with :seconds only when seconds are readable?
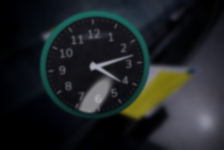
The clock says 4:13
